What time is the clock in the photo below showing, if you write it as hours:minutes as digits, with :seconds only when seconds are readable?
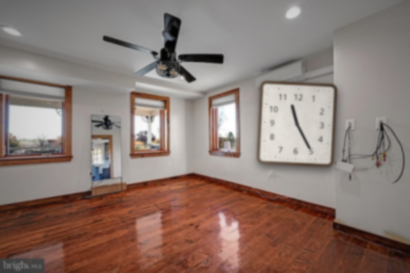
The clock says 11:25
